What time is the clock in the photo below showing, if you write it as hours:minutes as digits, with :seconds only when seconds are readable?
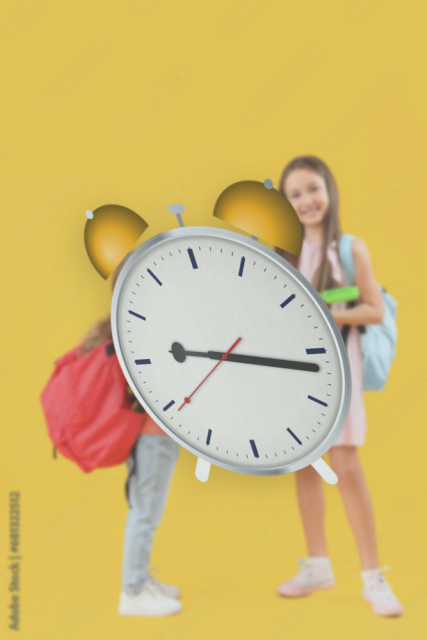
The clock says 9:16:39
